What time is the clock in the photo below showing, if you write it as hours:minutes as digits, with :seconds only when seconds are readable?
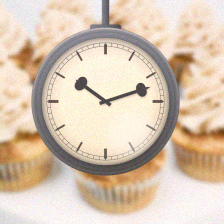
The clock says 10:12
